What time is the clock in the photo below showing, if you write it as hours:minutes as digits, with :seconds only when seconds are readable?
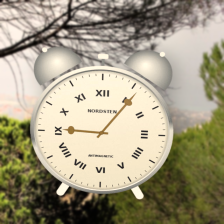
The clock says 9:06
